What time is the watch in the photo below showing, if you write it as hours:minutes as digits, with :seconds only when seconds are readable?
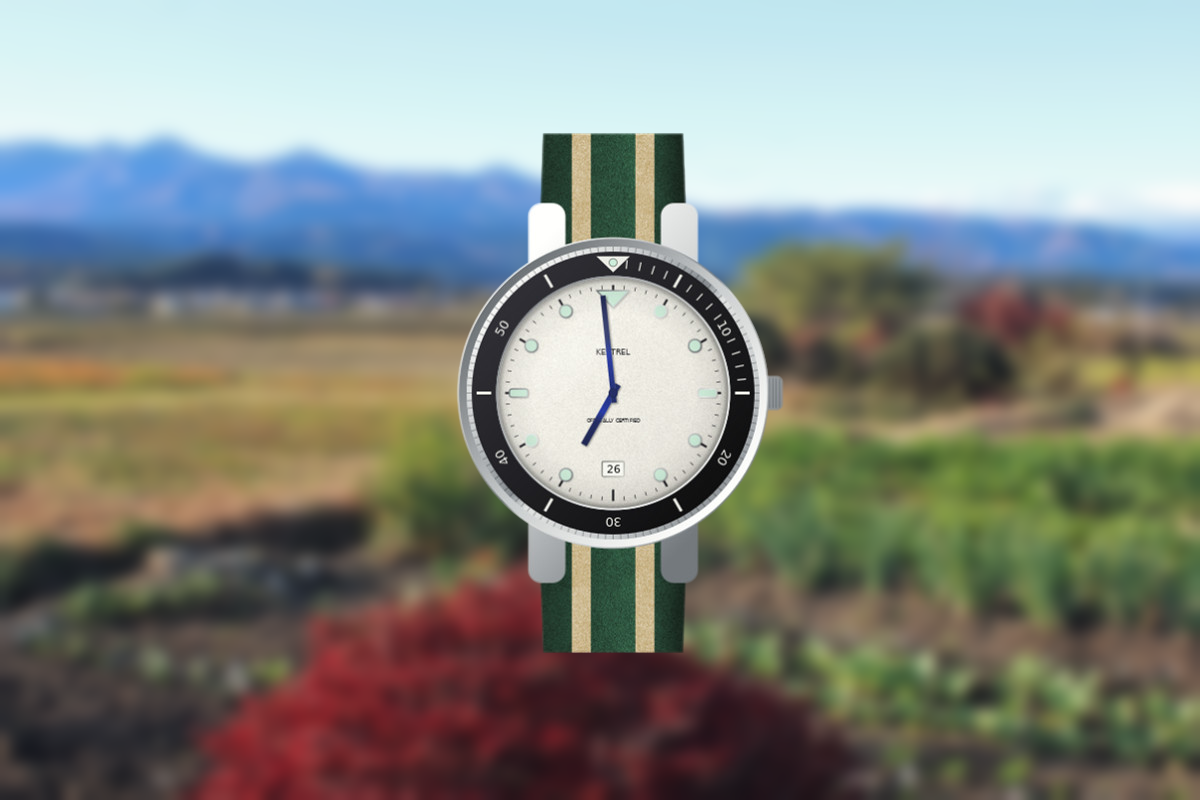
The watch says 6:59
